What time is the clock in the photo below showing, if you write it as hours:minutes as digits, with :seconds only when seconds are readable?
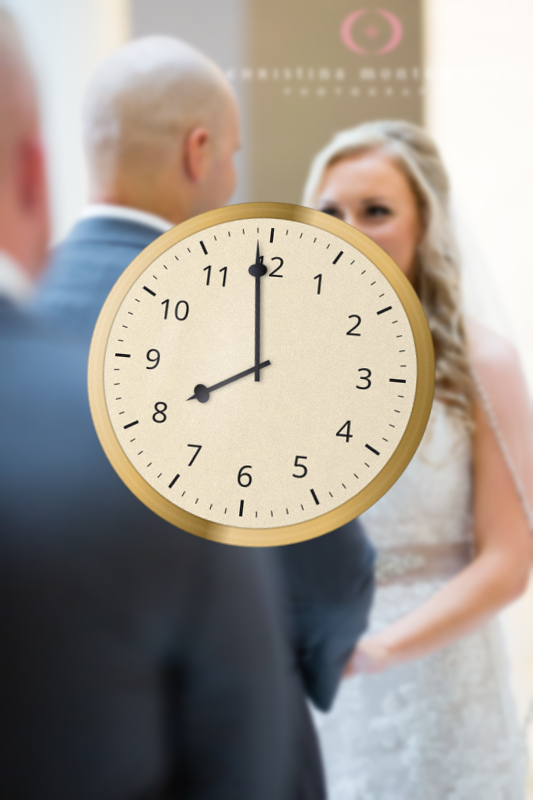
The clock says 7:59
